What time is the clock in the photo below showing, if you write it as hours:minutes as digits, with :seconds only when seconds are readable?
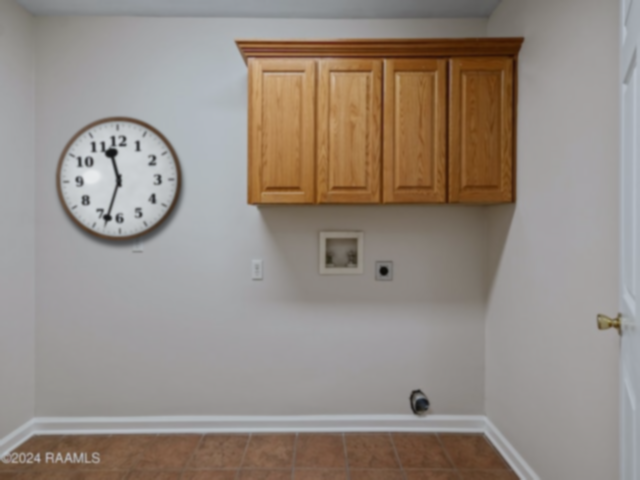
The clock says 11:33
